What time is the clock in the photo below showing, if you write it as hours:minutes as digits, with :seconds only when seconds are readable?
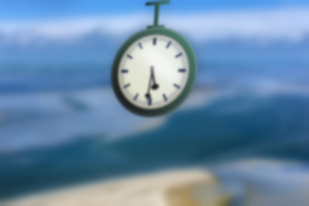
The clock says 5:31
